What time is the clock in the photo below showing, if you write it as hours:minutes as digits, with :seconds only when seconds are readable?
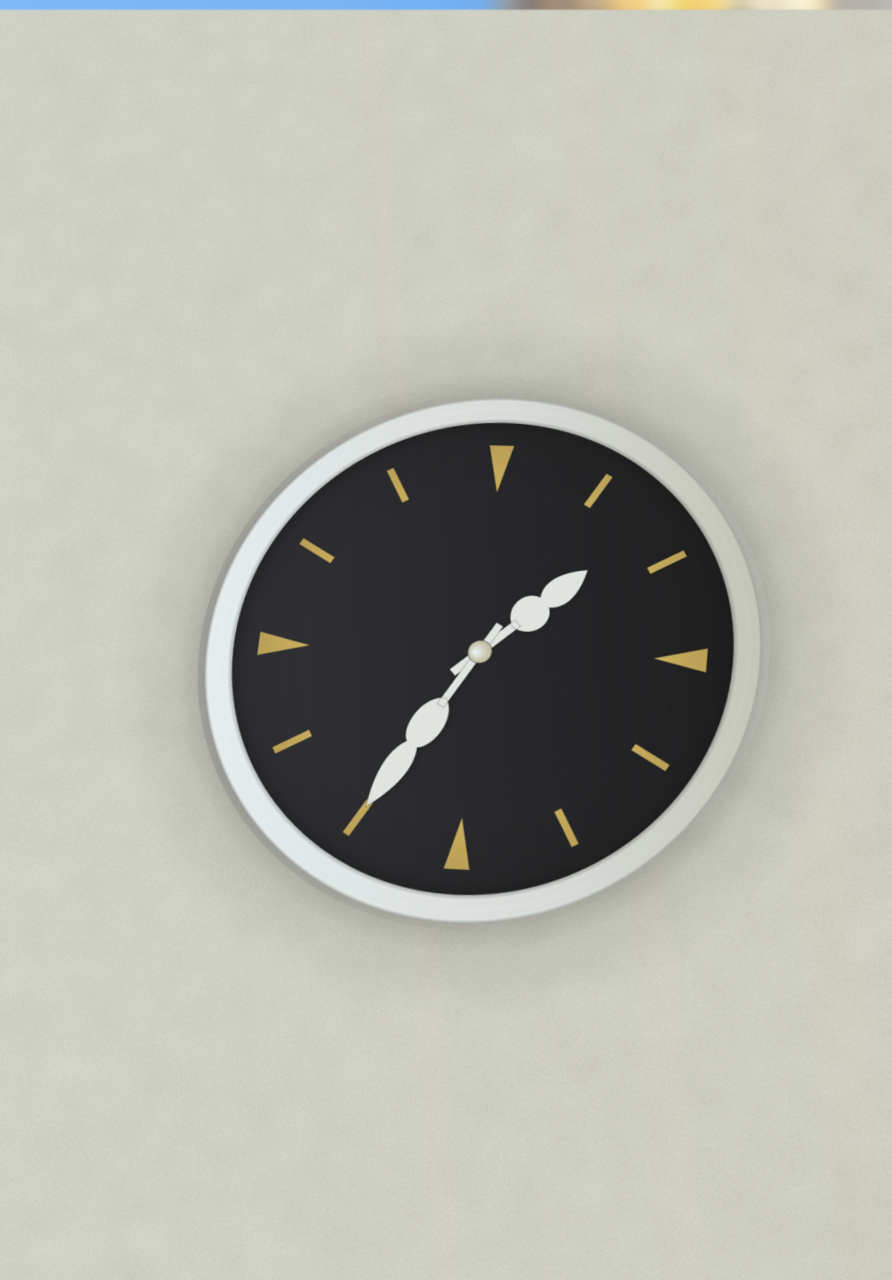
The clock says 1:35
